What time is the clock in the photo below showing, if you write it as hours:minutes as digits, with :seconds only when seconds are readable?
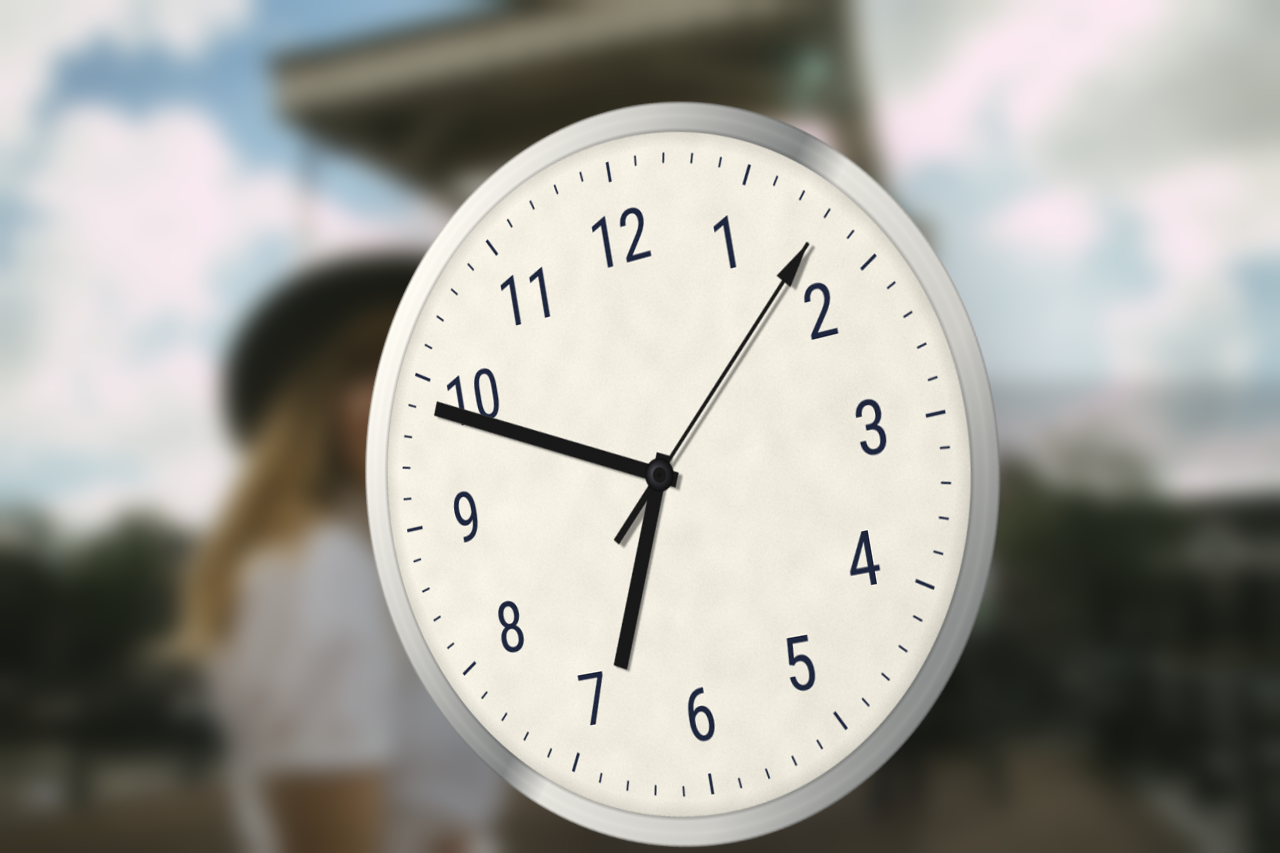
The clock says 6:49:08
